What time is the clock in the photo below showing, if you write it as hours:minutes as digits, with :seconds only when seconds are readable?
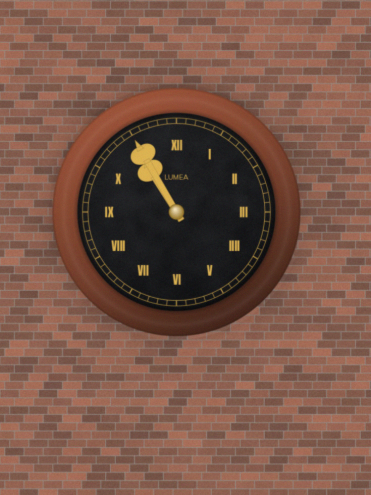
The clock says 10:55
